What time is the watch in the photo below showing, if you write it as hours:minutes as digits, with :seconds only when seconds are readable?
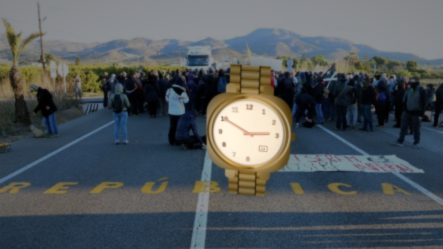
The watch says 2:50
